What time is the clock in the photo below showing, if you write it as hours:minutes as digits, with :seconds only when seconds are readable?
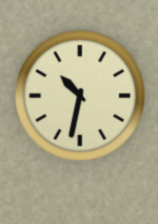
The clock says 10:32
